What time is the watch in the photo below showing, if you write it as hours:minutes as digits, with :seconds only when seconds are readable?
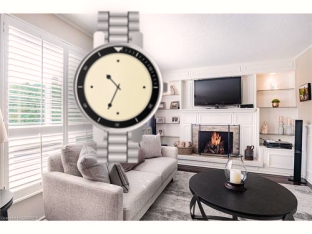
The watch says 10:34
